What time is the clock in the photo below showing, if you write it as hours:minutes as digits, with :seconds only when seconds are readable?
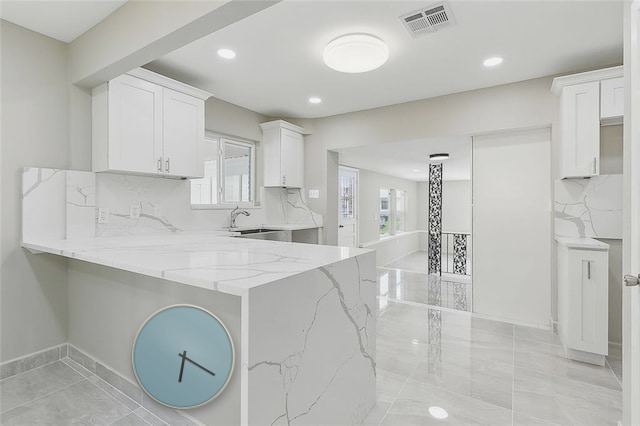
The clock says 6:20
